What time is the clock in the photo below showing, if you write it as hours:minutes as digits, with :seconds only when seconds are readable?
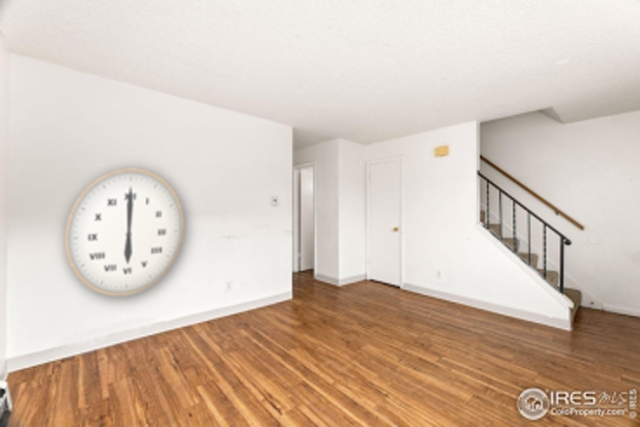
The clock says 6:00
